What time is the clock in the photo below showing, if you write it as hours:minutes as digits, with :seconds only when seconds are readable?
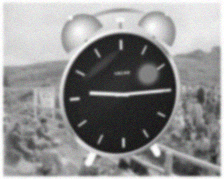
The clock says 9:15
